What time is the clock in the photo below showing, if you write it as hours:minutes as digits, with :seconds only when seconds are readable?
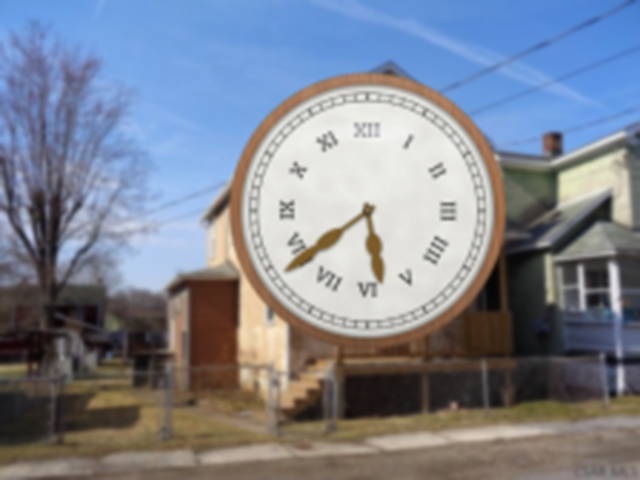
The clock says 5:39
